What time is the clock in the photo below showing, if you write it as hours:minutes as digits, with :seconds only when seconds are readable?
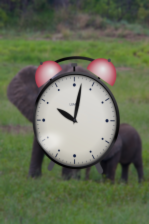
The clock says 10:02
